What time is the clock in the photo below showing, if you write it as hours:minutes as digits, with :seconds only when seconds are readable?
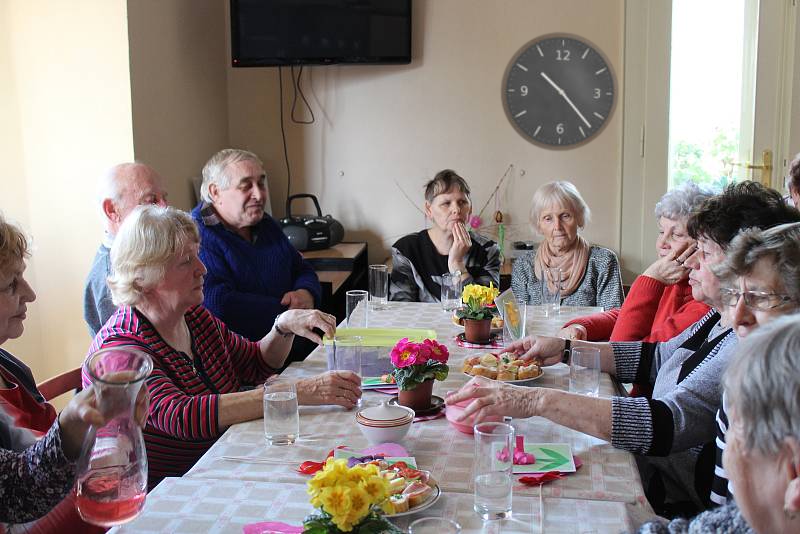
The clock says 10:23
